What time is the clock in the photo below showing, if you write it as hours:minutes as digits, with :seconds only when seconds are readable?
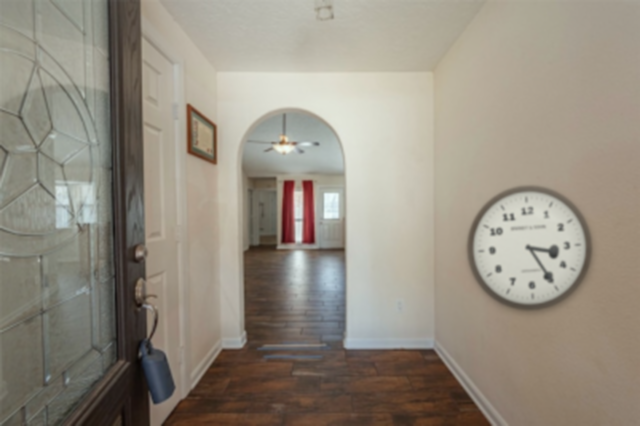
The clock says 3:25
